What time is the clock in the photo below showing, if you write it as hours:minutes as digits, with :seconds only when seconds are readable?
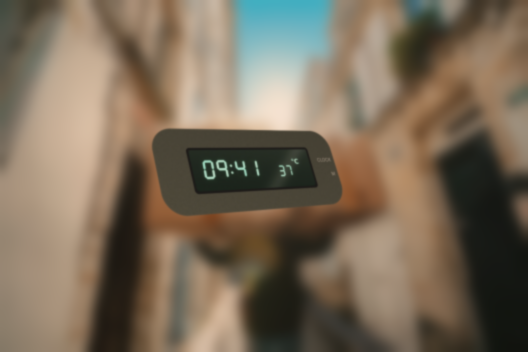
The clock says 9:41
